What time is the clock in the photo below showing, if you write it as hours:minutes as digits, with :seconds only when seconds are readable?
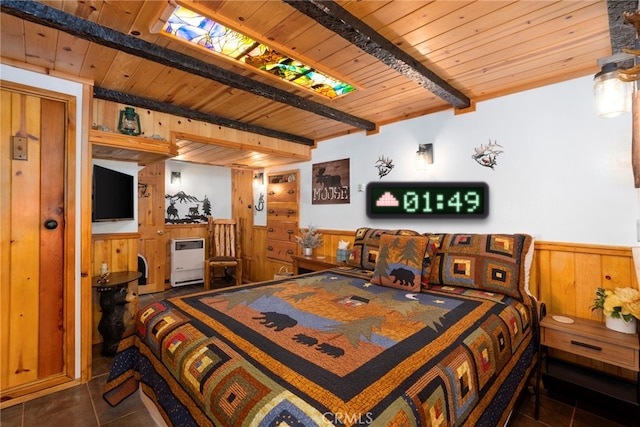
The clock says 1:49
